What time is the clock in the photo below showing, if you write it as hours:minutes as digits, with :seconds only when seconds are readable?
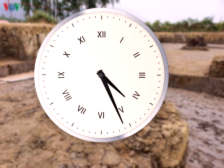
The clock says 4:26
